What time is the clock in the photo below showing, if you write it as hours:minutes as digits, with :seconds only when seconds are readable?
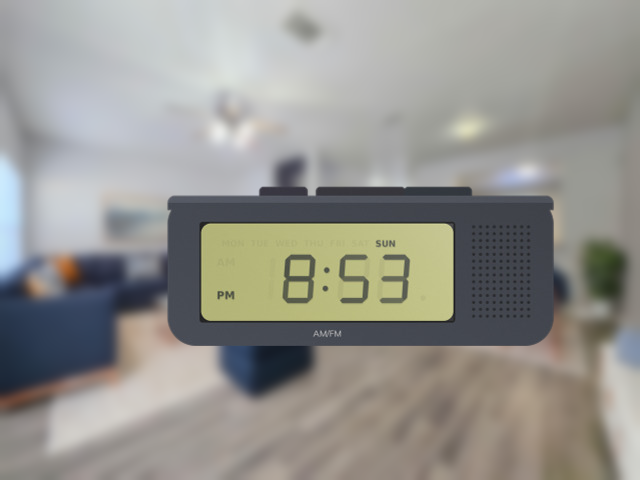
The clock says 8:53
